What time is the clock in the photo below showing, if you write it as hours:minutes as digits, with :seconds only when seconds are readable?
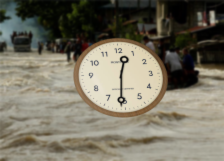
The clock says 12:31
